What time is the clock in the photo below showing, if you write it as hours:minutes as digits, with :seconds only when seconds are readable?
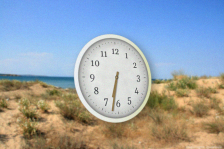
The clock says 6:32
